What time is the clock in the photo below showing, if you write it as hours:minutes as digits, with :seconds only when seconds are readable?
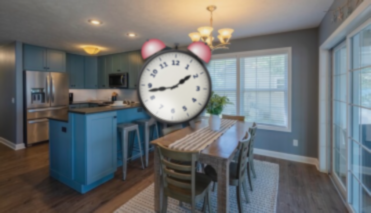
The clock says 1:43
